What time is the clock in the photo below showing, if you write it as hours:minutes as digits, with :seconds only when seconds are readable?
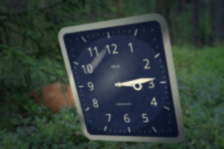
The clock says 3:14
